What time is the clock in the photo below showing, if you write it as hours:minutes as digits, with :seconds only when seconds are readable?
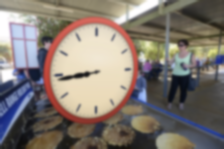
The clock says 8:44
